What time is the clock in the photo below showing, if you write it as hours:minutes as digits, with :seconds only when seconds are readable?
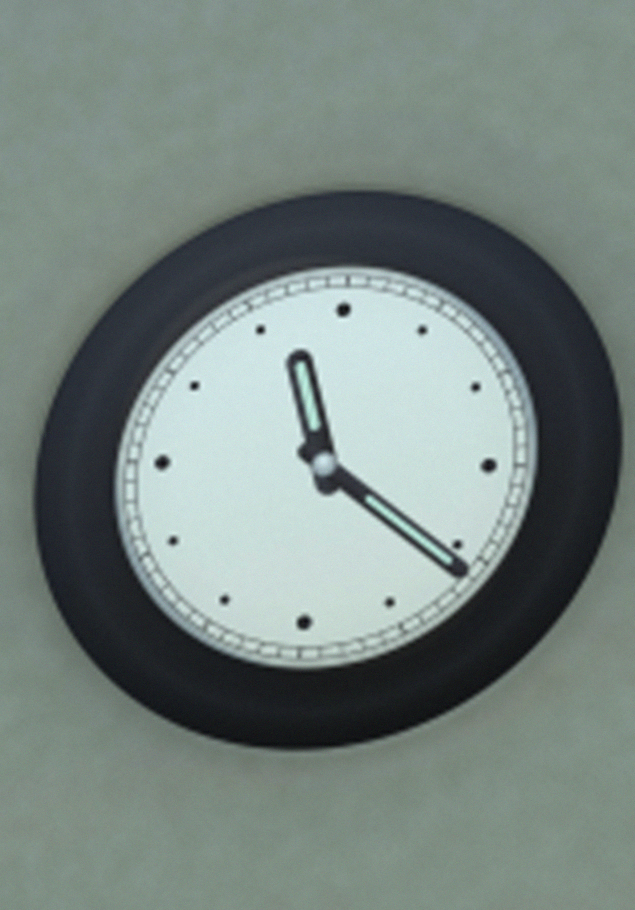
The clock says 11:21
